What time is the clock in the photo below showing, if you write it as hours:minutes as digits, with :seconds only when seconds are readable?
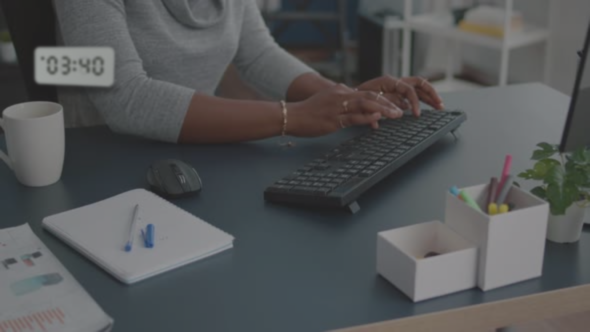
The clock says 3:40
